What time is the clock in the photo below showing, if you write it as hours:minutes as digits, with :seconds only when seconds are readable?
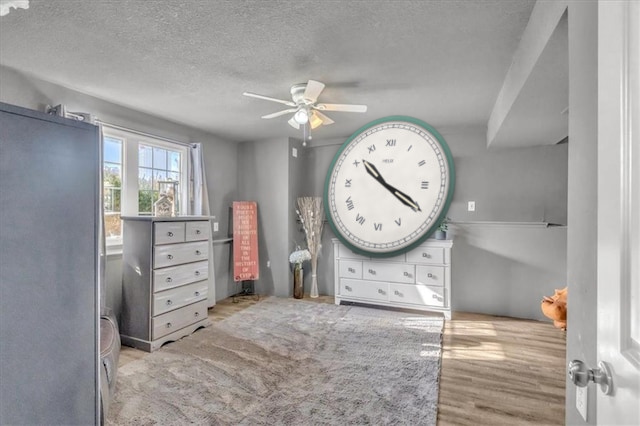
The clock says 10:20
